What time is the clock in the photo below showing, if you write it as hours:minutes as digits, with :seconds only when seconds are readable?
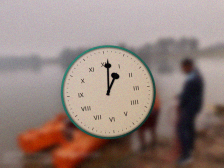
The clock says 1:01
